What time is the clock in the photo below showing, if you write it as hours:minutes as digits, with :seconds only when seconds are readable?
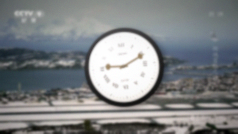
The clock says 9:11
